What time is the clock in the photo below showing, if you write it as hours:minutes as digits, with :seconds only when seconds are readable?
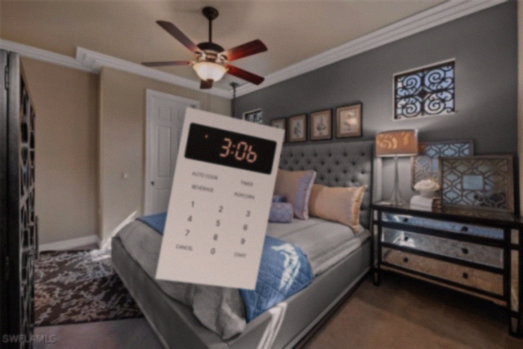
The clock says 3:06
